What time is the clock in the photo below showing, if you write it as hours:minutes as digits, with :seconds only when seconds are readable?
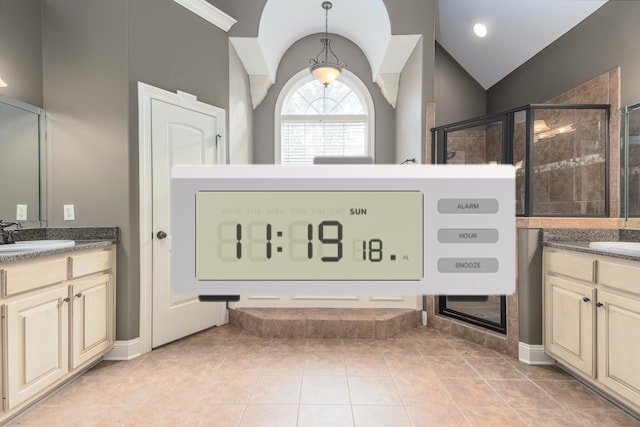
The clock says 11:19:18
